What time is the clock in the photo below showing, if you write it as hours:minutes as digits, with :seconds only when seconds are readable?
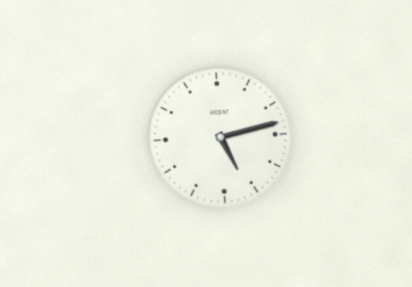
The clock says 5:13
